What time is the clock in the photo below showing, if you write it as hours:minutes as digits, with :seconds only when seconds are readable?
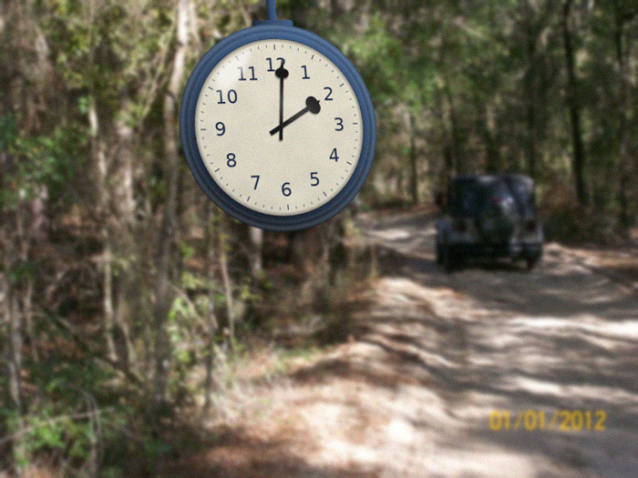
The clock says 2:01
